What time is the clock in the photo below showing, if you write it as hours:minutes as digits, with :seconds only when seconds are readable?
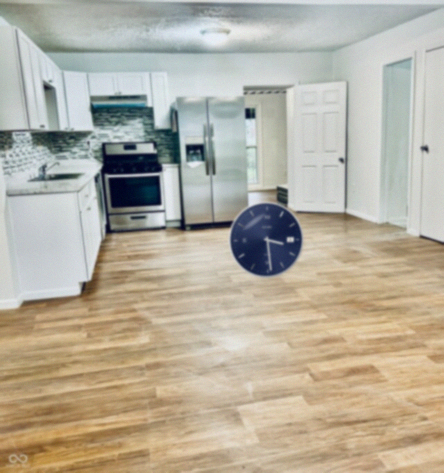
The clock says 3:29
